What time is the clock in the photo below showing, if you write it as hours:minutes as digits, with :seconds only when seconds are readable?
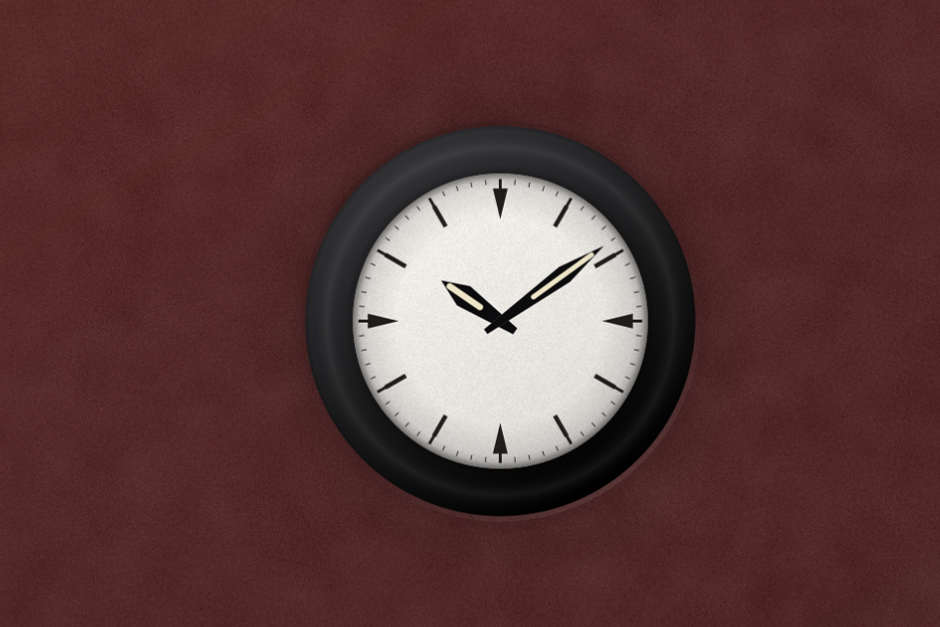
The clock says 10:09
